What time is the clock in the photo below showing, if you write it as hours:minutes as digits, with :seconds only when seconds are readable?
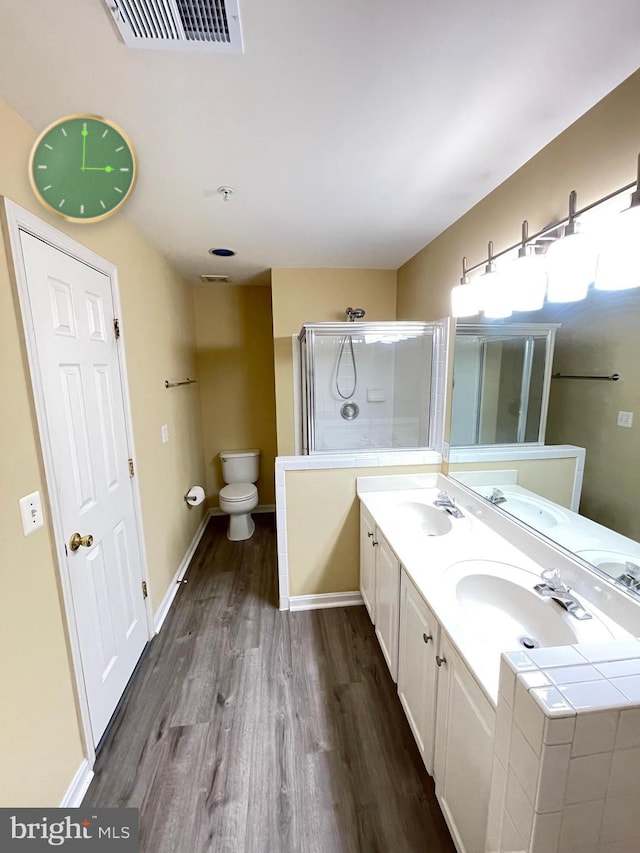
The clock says 3:00
